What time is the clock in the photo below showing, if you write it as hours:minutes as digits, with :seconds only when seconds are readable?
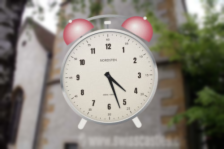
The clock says 4:27
